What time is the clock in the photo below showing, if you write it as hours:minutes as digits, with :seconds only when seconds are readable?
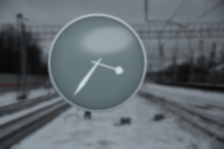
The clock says 3:36
